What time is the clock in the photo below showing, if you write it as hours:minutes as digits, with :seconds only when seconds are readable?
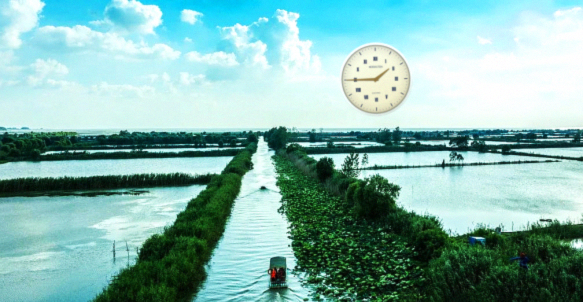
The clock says 1:45
